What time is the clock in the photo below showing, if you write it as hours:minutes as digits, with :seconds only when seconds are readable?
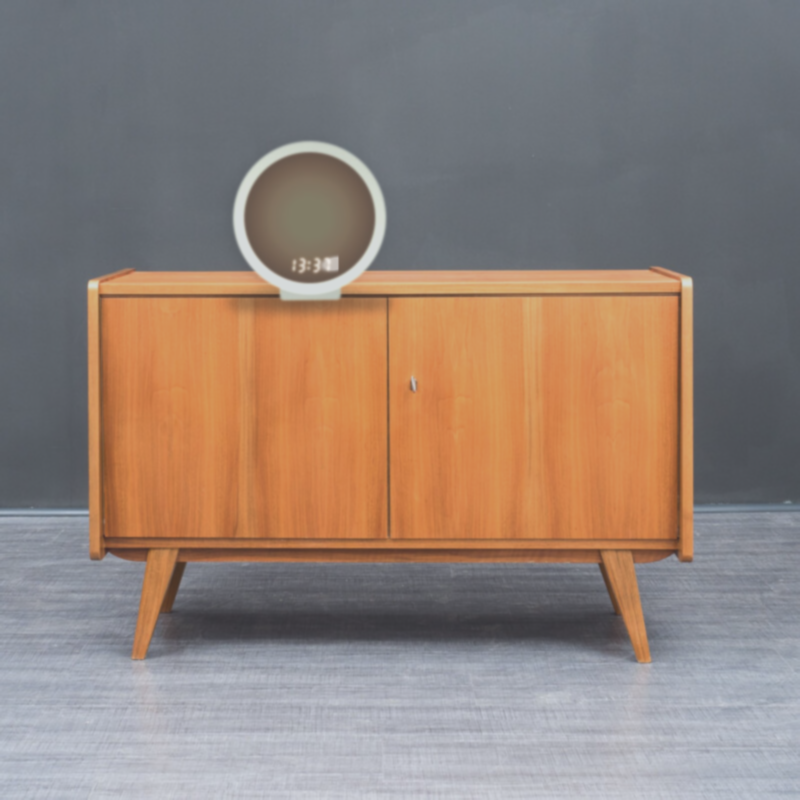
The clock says 13:37
